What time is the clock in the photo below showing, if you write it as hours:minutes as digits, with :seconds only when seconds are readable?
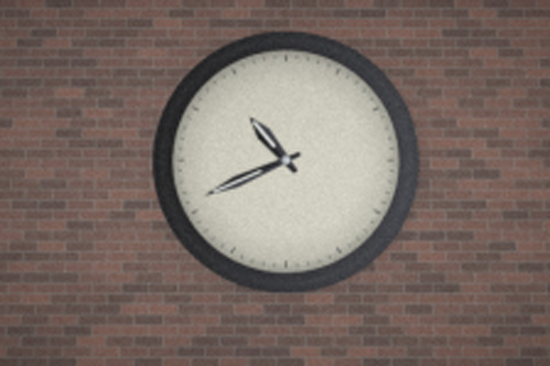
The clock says 10:41
